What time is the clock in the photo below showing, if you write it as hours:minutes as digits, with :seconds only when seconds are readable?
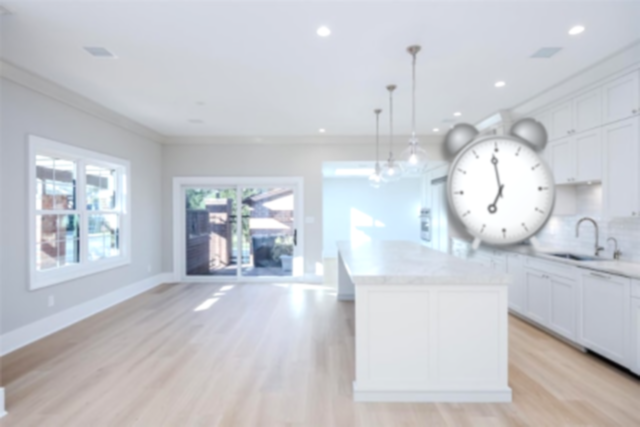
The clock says 6:59
